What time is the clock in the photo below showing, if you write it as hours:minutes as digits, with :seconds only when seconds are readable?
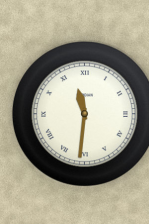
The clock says 11:31
